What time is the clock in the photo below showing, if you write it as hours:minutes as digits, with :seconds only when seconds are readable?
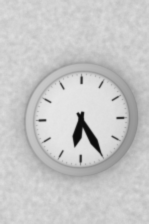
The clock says 6:25
